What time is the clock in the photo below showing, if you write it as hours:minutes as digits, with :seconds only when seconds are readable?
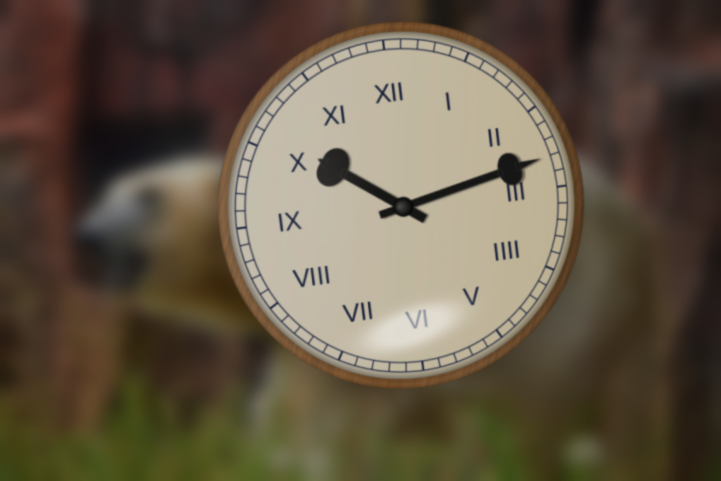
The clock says 10:13
